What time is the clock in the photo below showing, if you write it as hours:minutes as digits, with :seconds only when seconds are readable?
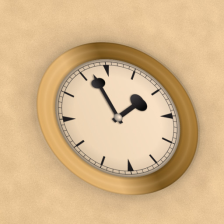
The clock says 1:57
